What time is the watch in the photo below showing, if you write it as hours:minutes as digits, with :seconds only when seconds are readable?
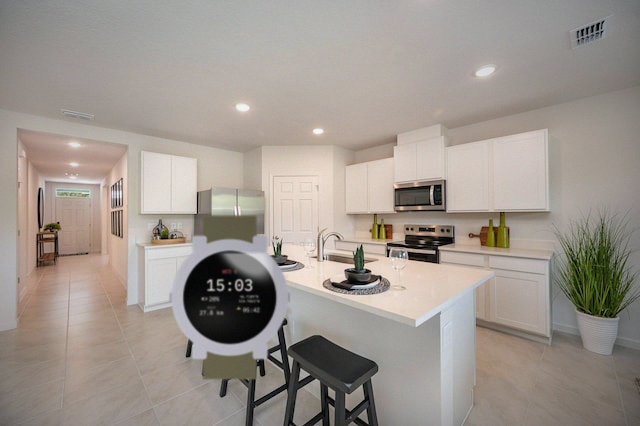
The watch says 15:03
